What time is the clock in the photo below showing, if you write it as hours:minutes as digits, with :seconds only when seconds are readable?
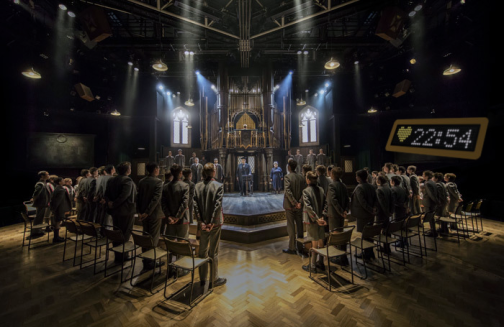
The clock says 22:54
